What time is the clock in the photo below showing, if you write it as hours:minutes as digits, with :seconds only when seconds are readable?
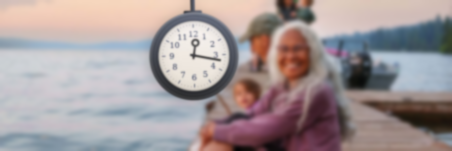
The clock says 12:17
